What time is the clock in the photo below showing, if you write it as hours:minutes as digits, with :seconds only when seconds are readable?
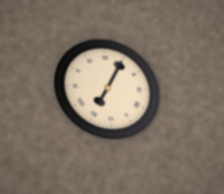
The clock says 7:05
